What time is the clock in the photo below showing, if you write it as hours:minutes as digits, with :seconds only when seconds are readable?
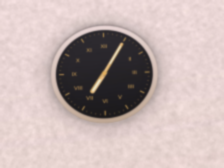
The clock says 7:05
